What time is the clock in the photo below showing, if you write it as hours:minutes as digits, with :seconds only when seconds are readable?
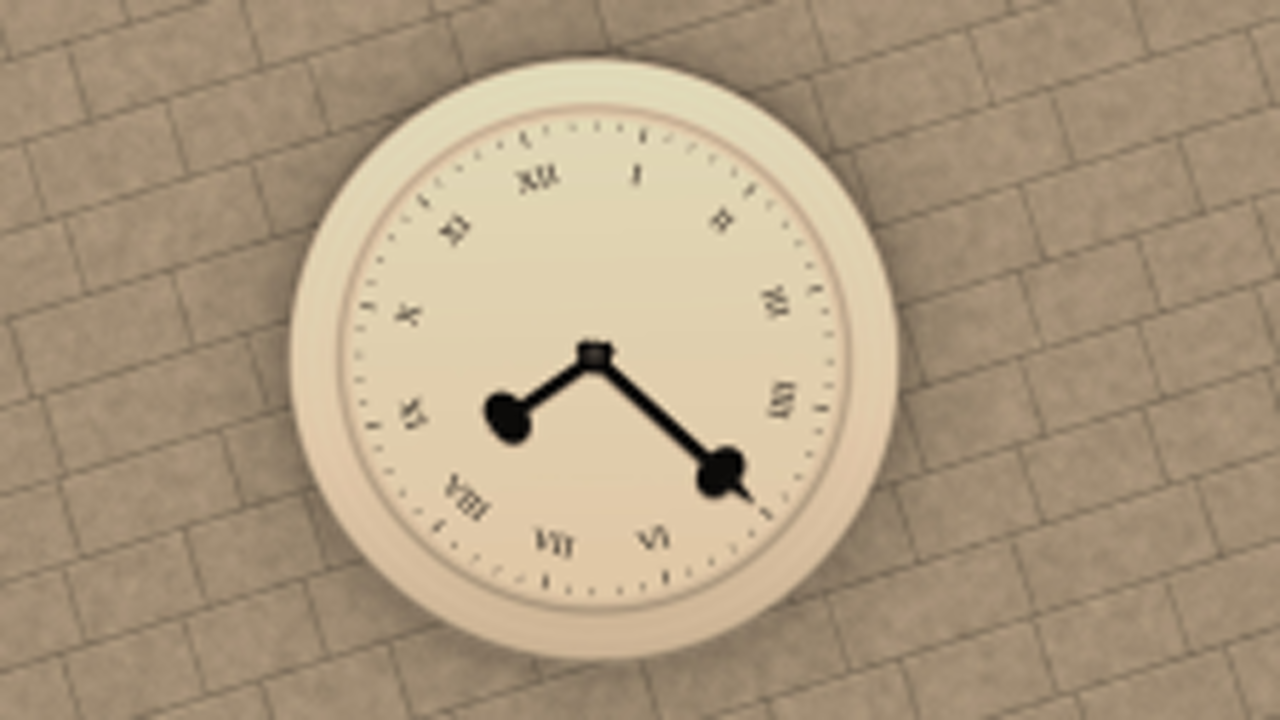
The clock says 8:25
